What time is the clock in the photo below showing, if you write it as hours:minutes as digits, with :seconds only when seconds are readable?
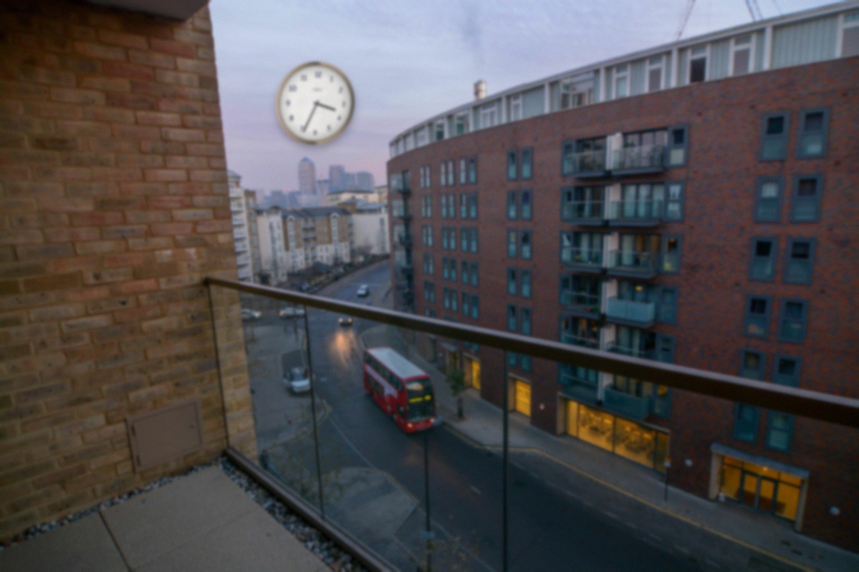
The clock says 3:34
